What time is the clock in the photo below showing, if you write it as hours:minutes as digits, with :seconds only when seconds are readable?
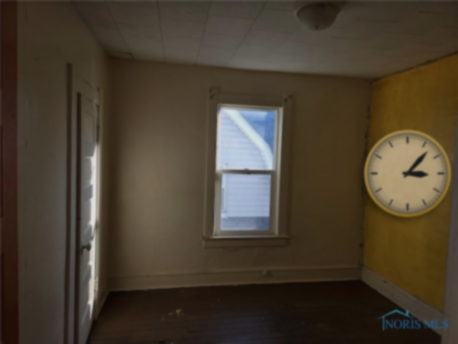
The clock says 3:07
